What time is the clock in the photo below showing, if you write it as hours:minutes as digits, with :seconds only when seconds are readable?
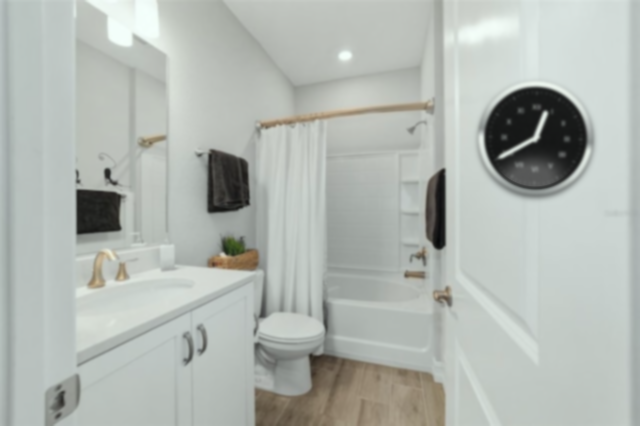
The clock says 12:40
